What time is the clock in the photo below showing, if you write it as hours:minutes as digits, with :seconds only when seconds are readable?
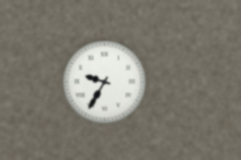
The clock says 9:35
